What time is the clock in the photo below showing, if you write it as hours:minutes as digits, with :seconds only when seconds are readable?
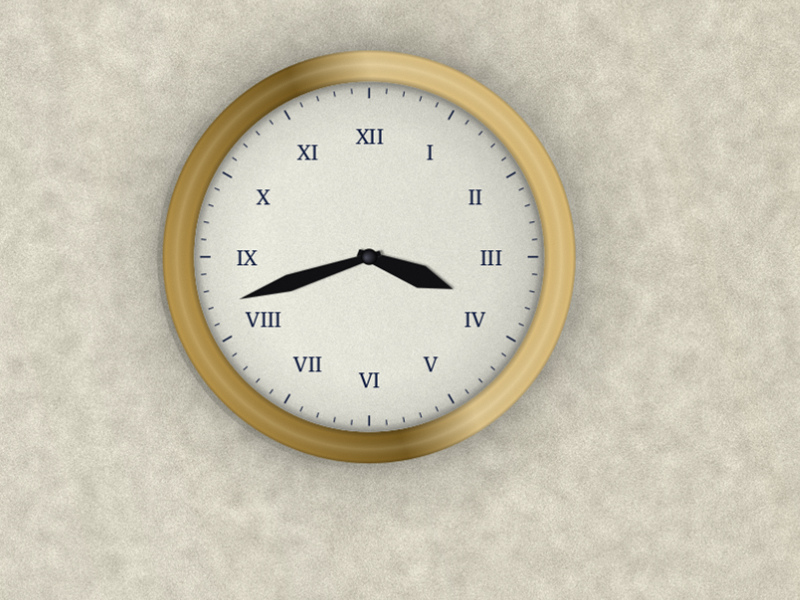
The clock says 3:42
